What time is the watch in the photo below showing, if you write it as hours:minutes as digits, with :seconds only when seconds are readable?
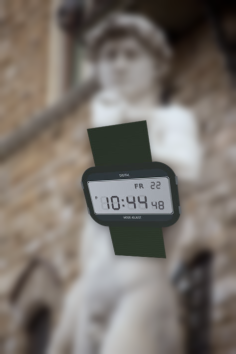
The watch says 10:44:48
